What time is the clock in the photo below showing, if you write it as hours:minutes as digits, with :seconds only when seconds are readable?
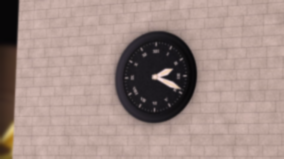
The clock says 2:19
